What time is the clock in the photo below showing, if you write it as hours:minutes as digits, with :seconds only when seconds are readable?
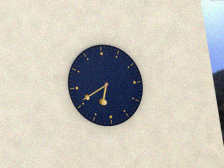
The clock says 6:41
